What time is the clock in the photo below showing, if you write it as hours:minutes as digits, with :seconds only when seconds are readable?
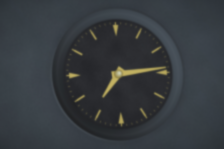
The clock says 7:14
